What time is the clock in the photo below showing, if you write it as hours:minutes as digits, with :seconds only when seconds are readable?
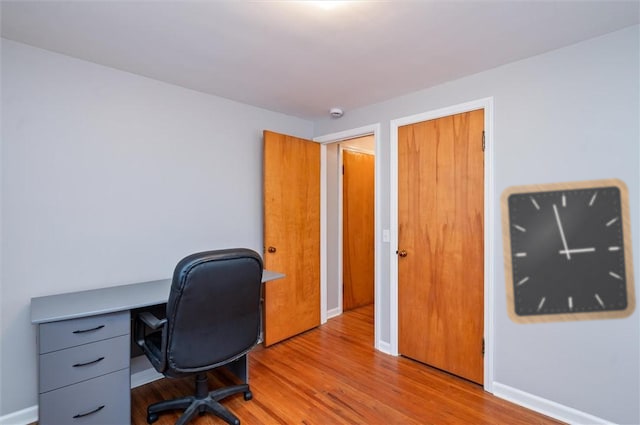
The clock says 2:58
